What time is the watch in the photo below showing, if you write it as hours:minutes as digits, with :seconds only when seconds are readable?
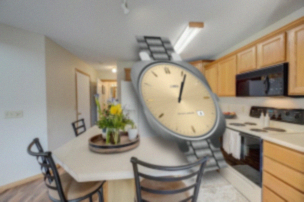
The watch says 1:06
